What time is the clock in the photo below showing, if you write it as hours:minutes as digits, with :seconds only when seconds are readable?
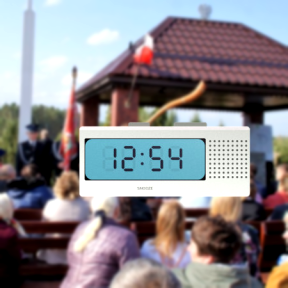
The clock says 12:54
